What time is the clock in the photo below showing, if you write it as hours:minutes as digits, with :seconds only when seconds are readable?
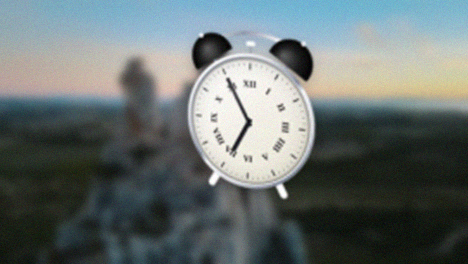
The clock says 6:55
